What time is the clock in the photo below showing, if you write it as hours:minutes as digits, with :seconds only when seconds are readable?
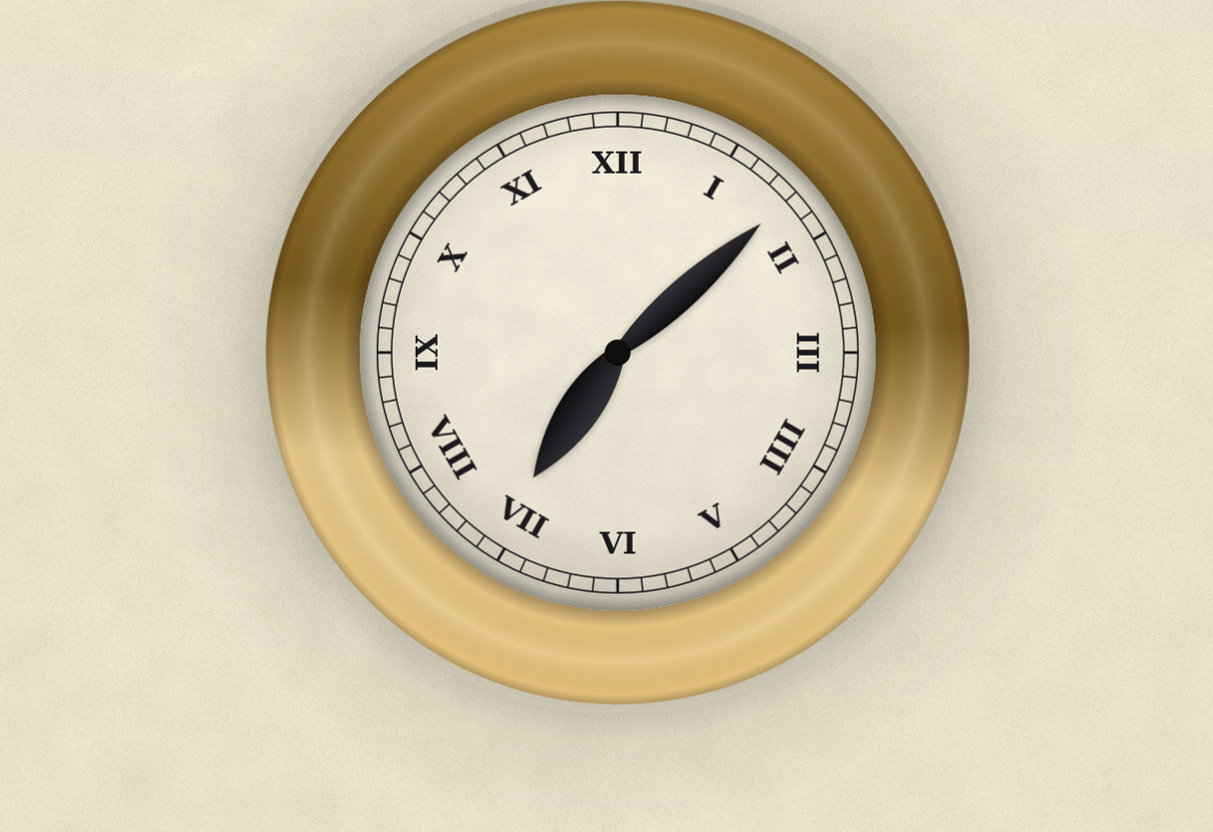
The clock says 7:08
